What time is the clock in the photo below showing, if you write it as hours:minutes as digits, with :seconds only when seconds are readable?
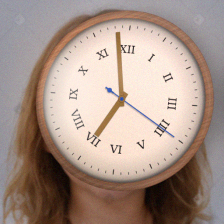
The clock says 6:58:20
